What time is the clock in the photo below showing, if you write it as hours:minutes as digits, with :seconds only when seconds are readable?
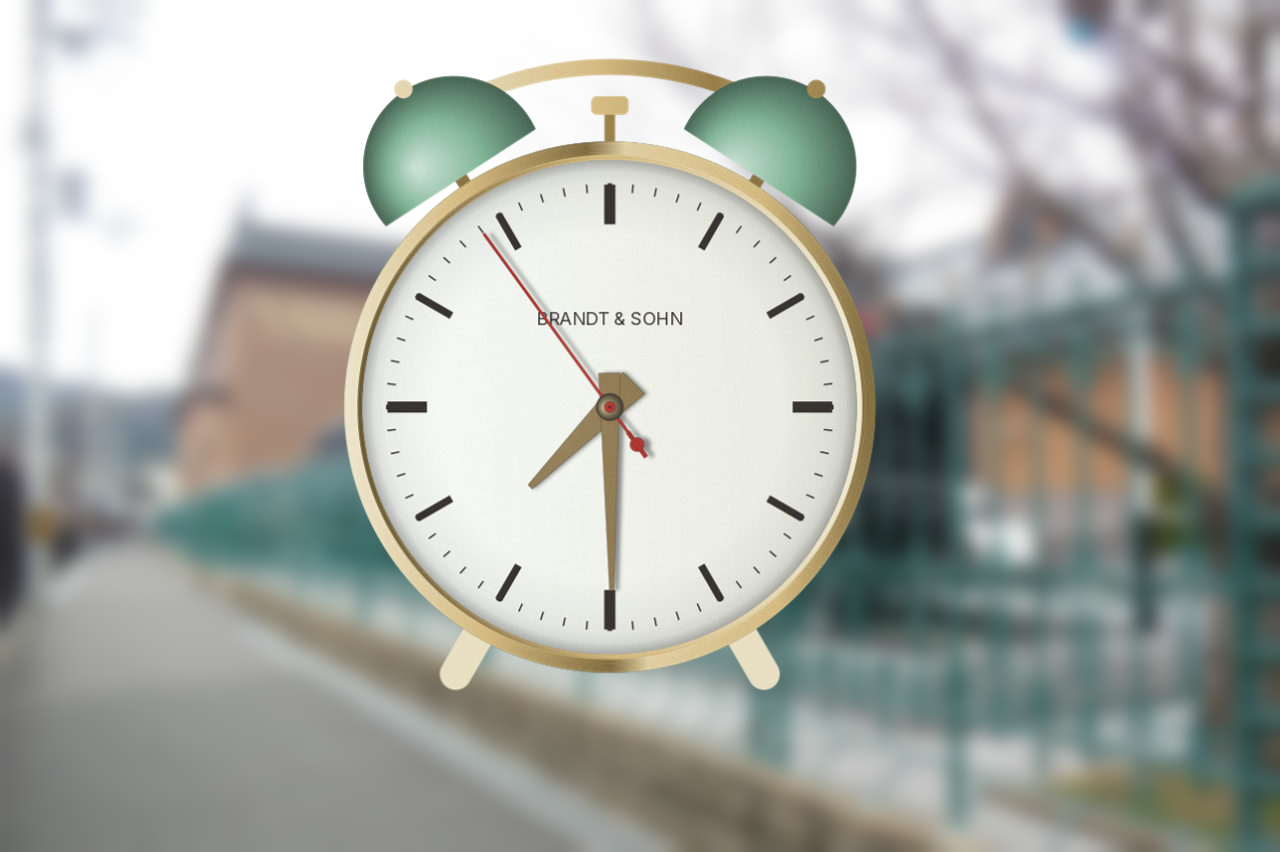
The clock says 7:29:54
